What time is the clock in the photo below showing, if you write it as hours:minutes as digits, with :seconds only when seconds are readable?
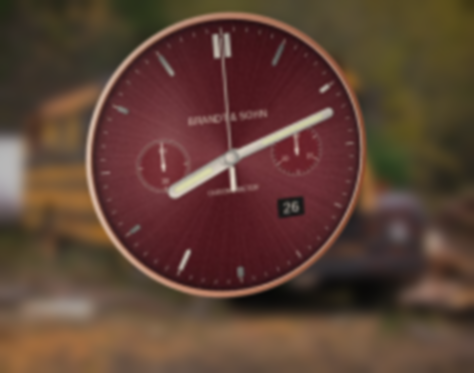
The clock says 8:12
